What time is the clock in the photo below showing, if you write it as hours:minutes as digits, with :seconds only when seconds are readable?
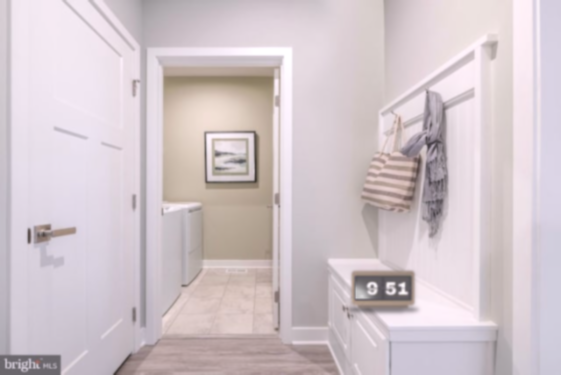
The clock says 9:51
